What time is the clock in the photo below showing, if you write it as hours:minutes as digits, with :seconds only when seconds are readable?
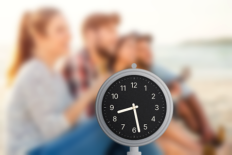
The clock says 8:28
